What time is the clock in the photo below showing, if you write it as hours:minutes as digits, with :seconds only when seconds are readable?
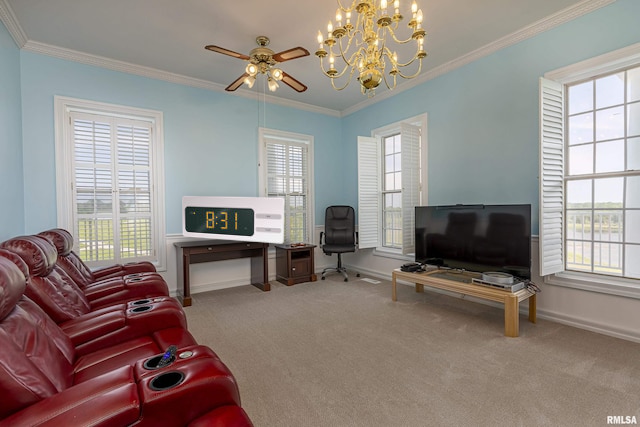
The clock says 8:31
